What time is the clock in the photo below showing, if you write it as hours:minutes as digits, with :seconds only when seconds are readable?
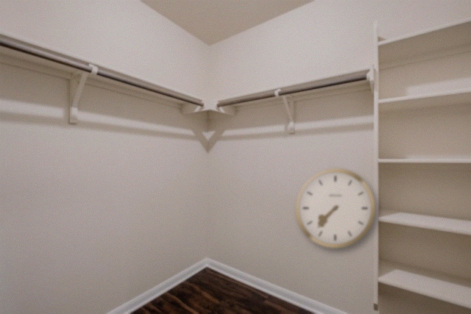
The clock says 7:37
